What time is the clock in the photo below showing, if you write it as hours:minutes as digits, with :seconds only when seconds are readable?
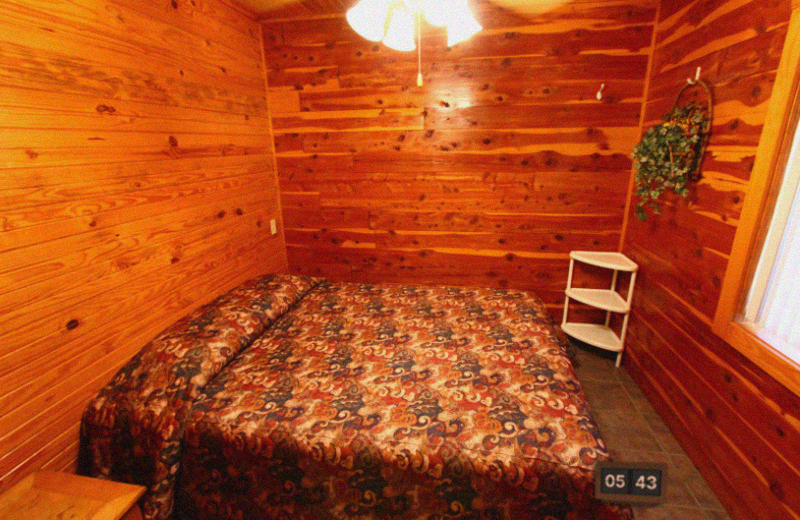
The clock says 5:43
